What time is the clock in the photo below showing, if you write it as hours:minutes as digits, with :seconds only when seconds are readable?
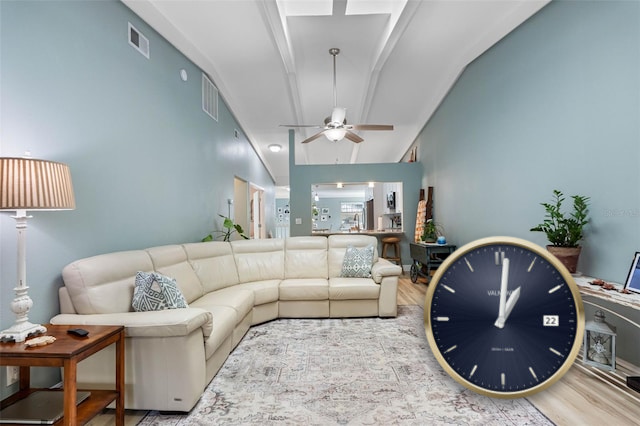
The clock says 1:01
